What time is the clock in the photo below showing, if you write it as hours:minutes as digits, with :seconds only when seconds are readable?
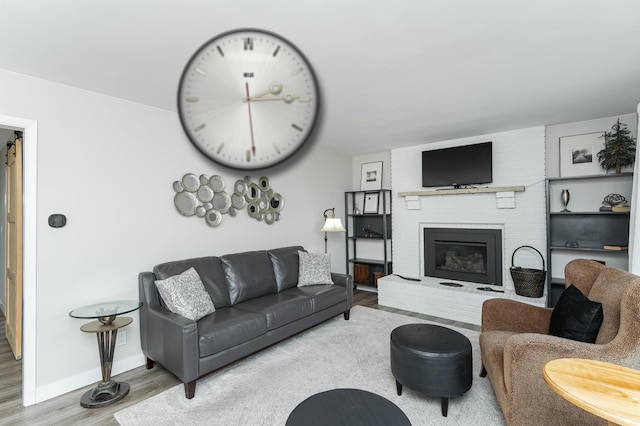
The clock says 2:14:29
